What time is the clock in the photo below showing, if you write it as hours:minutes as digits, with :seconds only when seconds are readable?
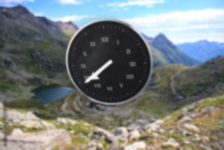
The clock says 7:39
